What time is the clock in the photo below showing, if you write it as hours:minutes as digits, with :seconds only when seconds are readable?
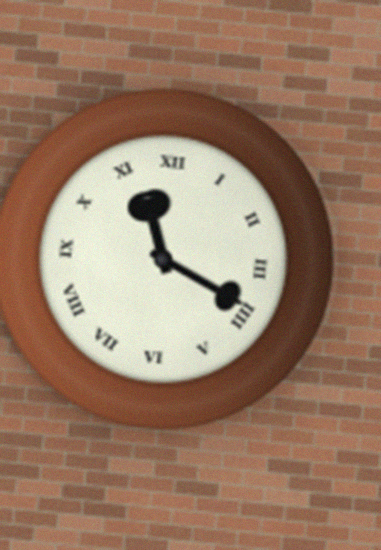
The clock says 11:19
